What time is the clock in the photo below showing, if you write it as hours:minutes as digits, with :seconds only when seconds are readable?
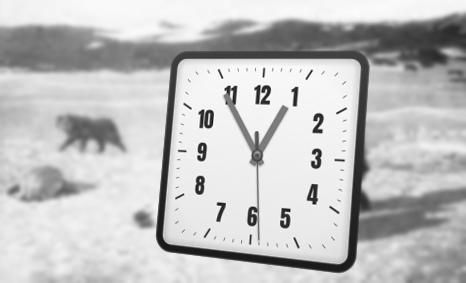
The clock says 12:54:29
